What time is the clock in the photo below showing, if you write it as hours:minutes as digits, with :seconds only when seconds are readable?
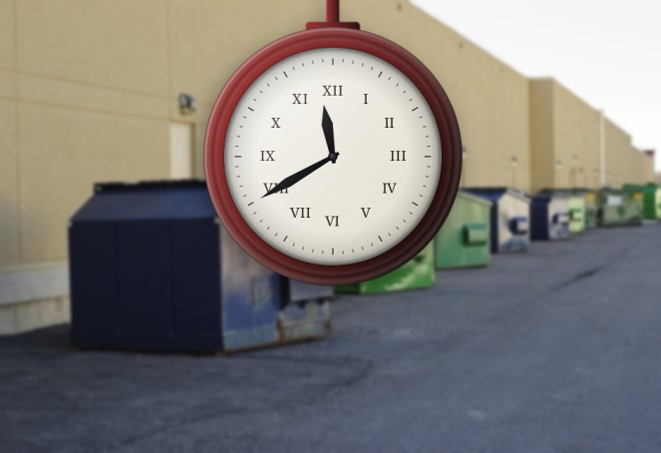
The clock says 11:40
